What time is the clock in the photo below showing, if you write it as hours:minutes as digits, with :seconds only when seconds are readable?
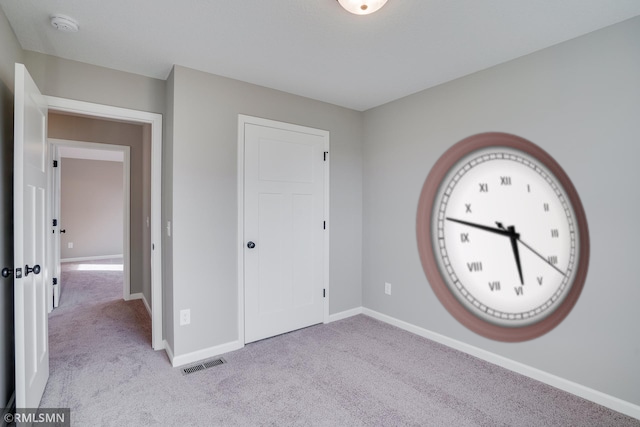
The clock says 5:47:21
